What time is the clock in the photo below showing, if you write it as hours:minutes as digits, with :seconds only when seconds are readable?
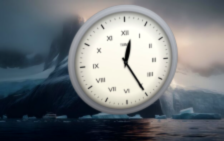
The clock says 12:25
